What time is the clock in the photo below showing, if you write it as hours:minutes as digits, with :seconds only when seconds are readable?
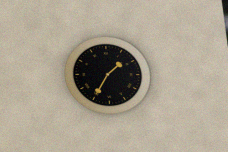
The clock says 1:35
